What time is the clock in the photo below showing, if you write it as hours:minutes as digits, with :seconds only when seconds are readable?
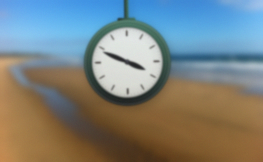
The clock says 3:49
